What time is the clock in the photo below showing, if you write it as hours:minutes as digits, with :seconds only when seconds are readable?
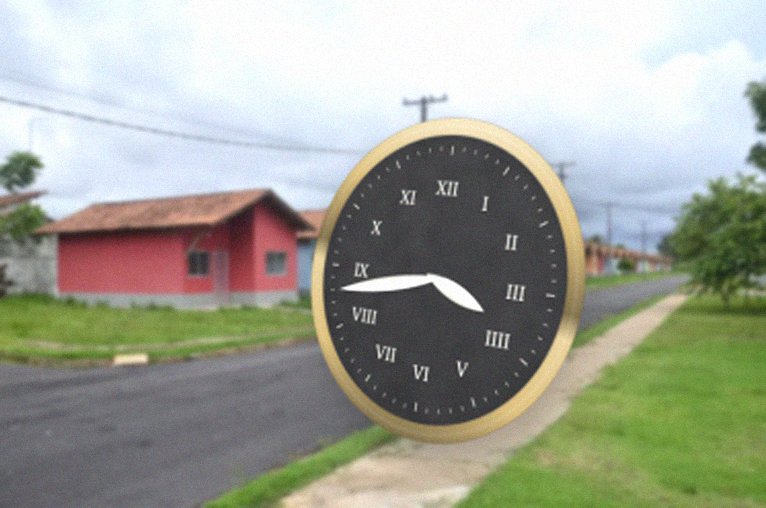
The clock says 3:43
